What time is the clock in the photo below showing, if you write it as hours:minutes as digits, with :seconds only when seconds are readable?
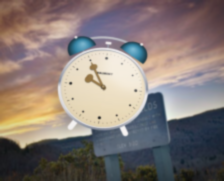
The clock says 9:55
